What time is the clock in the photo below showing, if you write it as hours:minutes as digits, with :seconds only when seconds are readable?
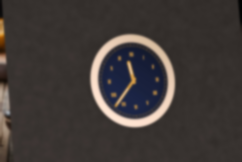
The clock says 11:37
